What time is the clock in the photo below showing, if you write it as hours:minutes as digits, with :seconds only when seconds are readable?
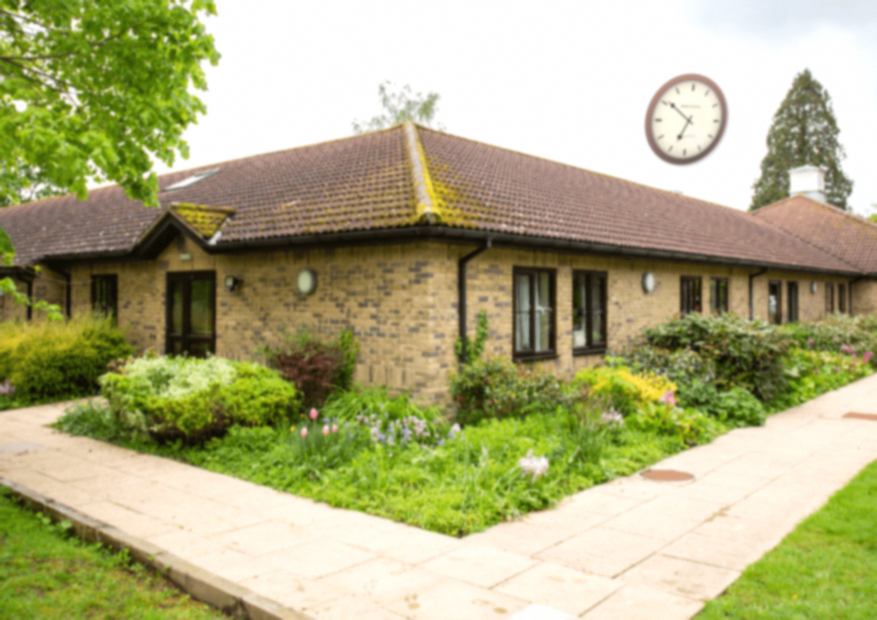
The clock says 6:51
